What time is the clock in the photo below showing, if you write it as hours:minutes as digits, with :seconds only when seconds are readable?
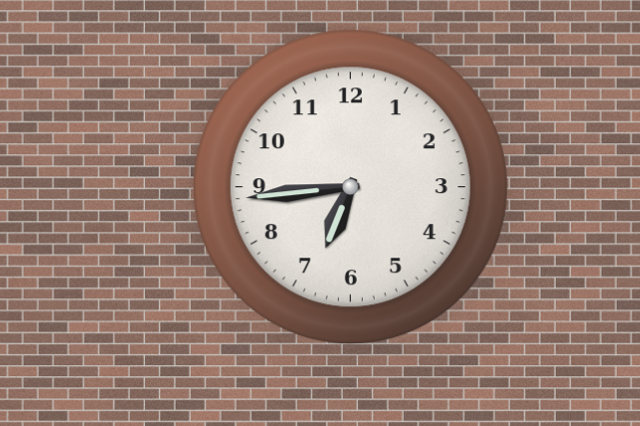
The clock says 6:44
